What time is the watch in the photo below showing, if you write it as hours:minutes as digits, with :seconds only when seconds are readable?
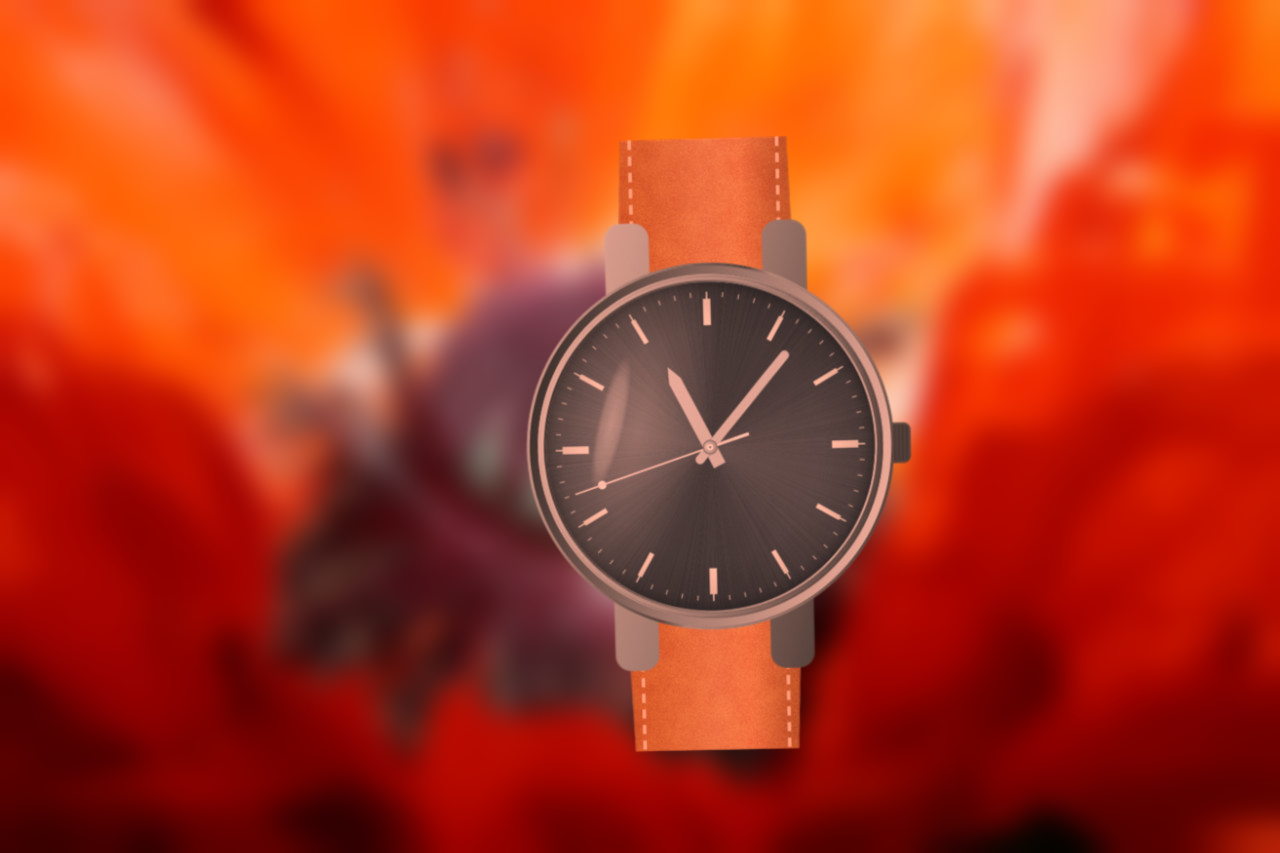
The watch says 11:06:42
